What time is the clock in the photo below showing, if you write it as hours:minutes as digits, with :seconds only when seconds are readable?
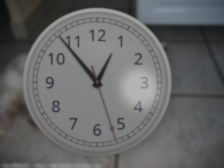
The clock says 12:53:27
